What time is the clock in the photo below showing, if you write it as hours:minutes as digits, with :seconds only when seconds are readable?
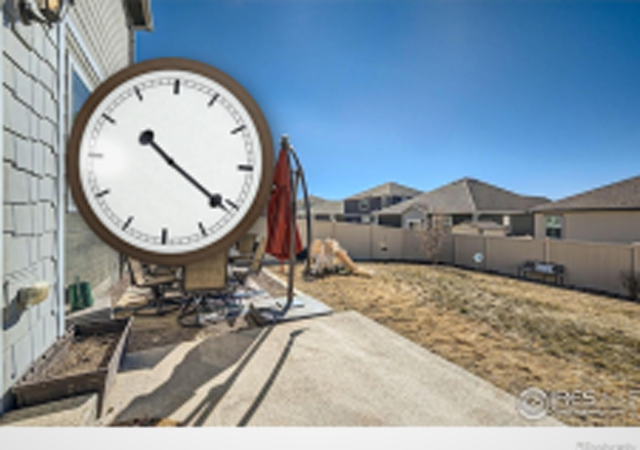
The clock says 10:21
